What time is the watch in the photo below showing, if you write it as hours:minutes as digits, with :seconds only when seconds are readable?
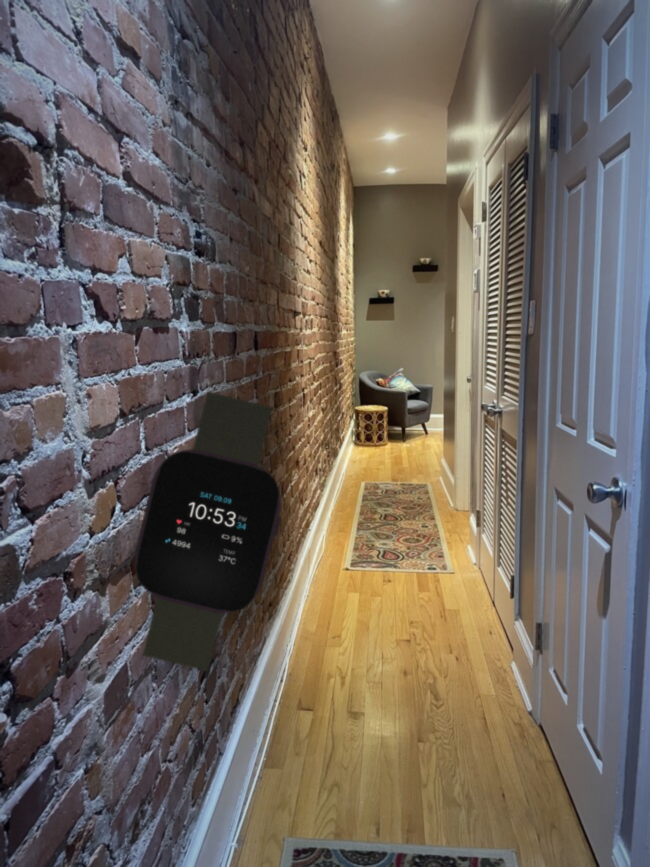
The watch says 10:53
